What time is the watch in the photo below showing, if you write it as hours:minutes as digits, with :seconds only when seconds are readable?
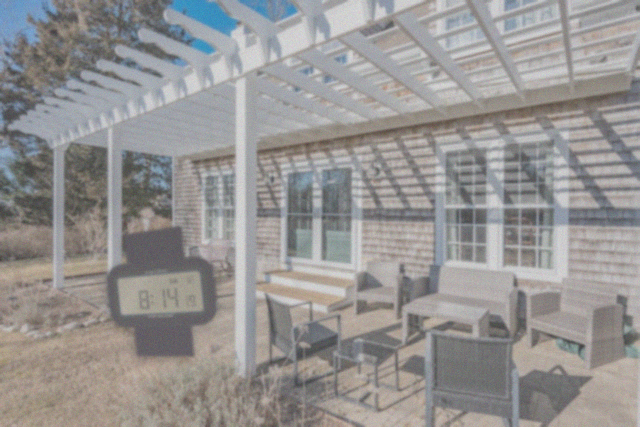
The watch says 8:14
